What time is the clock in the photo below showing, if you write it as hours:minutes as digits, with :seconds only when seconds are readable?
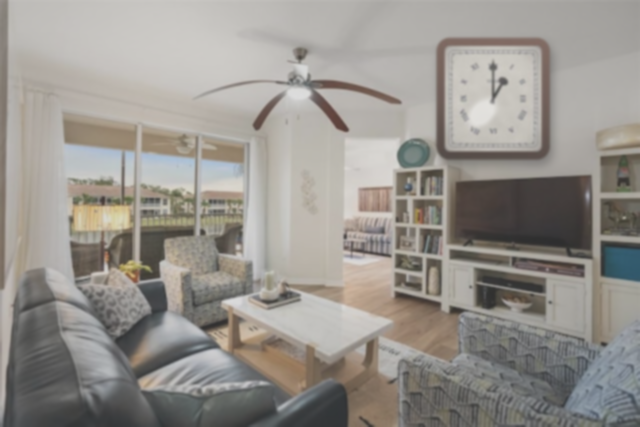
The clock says 1:00
